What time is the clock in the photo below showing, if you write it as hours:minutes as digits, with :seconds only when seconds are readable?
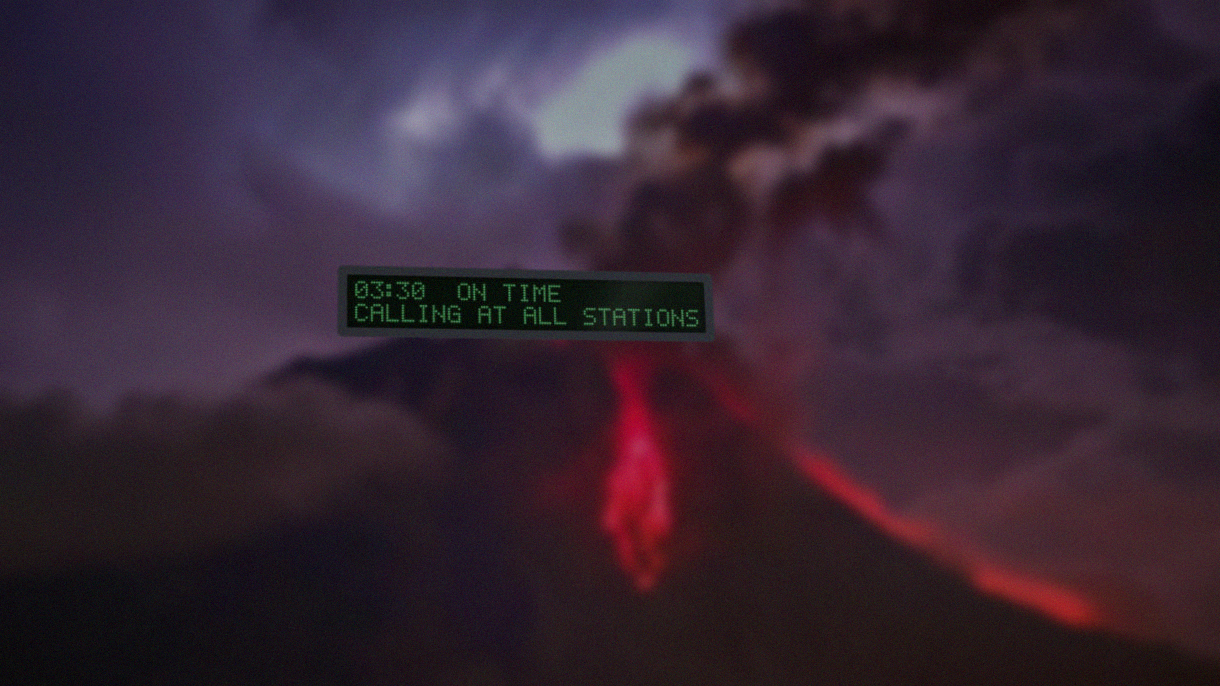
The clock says 3:30
